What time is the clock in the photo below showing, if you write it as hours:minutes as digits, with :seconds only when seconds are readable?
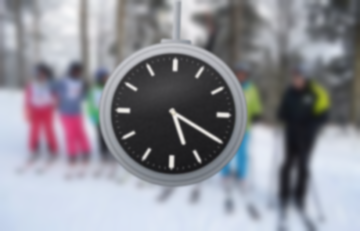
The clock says 5:20
